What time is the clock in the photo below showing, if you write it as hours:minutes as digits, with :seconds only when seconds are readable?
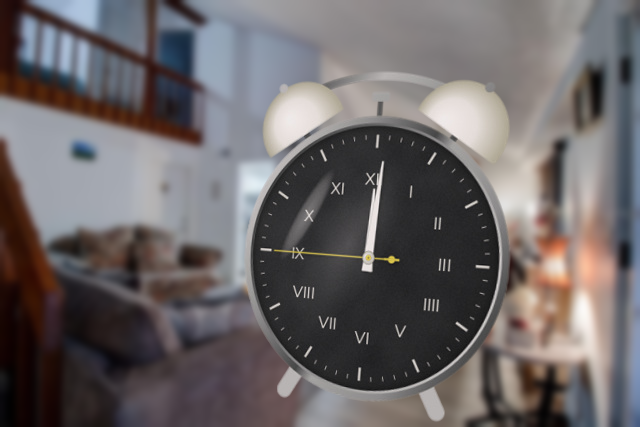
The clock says 12:00:45
